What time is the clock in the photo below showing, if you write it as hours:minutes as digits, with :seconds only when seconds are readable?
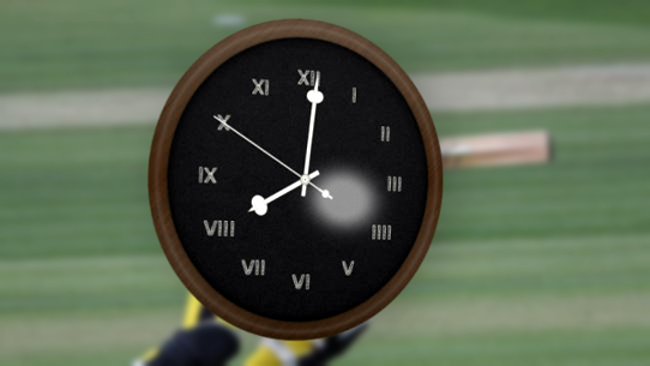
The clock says 8:00:50
